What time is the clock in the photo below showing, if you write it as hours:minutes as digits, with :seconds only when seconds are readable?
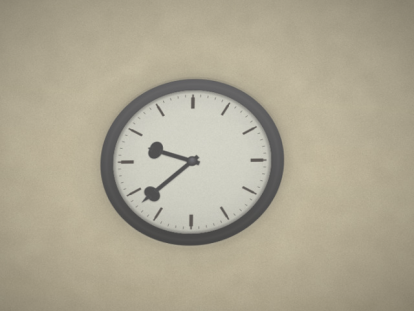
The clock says 9:38
